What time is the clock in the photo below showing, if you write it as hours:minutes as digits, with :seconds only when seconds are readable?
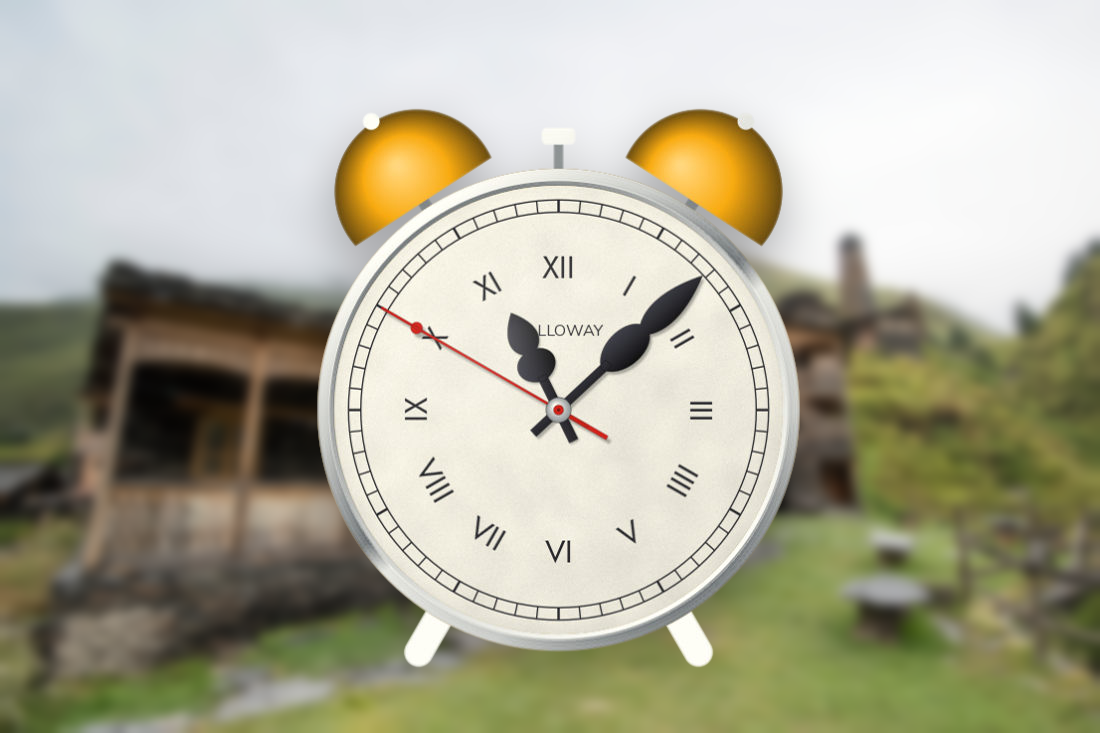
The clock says 11:07:50
